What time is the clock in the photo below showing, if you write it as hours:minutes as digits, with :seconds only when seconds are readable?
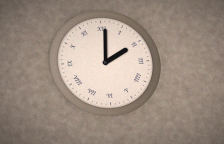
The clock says 2:01
